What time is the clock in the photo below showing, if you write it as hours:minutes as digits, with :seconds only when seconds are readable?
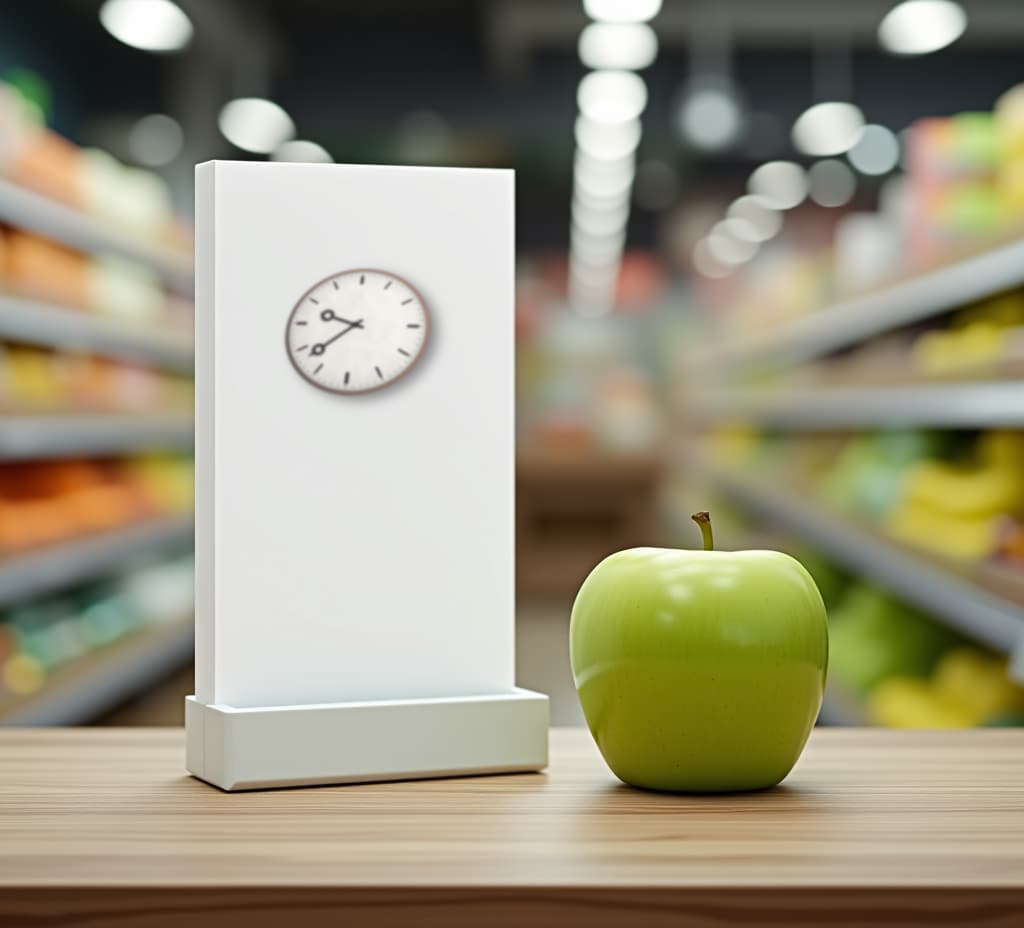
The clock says 9:38
